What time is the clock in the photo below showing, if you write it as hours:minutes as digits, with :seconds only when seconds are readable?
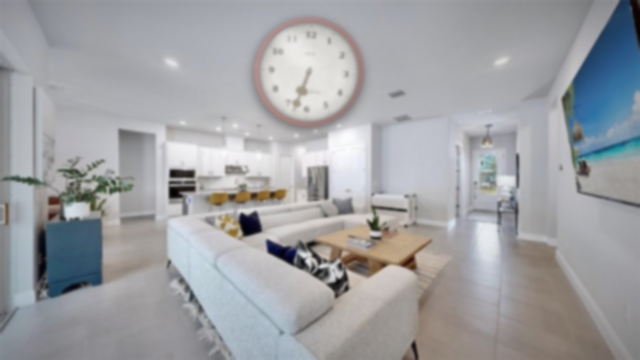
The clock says 6:33
